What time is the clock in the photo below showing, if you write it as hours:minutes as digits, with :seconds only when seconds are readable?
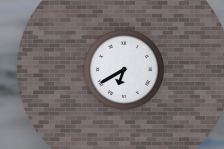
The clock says 6:40
